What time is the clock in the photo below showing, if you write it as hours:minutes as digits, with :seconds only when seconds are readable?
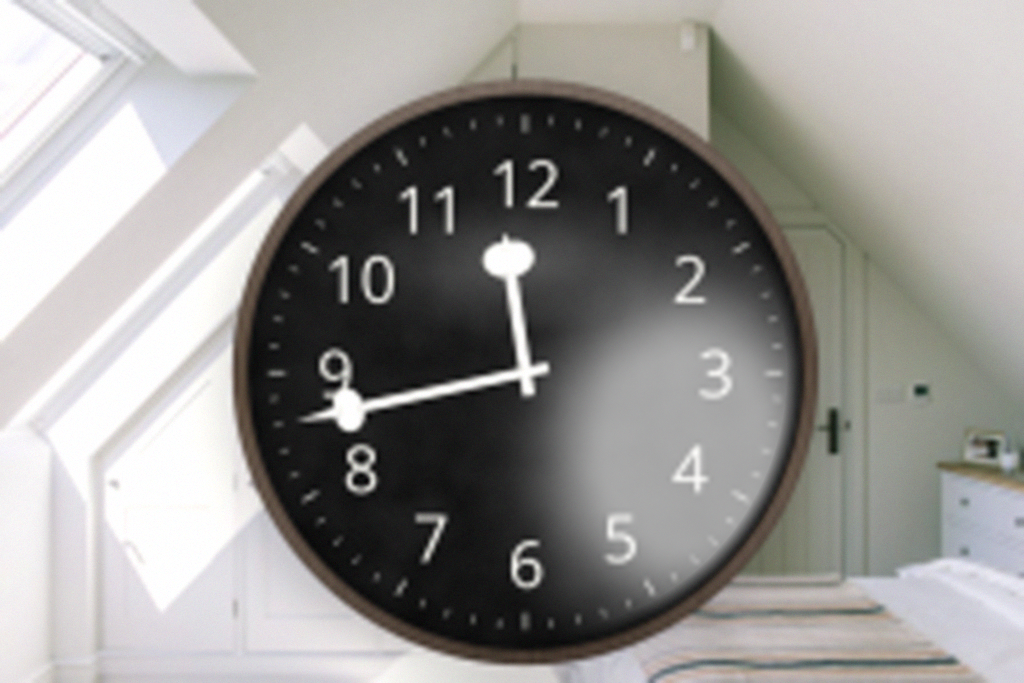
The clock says 11:43
